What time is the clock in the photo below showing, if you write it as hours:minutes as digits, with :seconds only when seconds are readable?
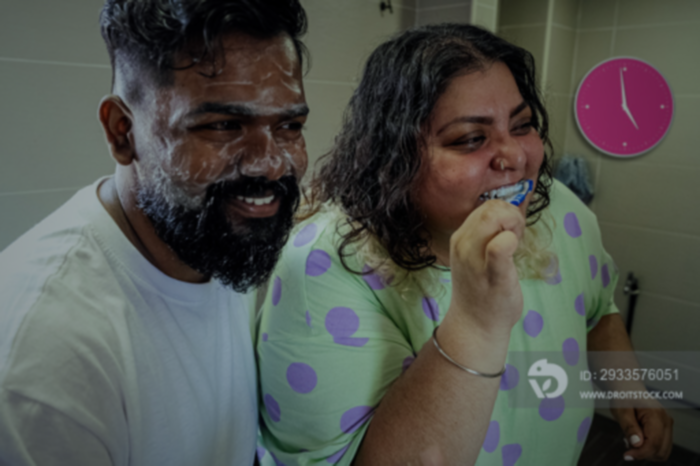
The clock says 4:59
